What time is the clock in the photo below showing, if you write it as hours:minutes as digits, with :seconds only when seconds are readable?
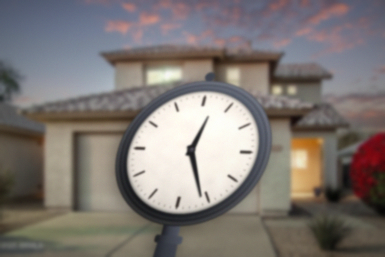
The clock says 12:26
